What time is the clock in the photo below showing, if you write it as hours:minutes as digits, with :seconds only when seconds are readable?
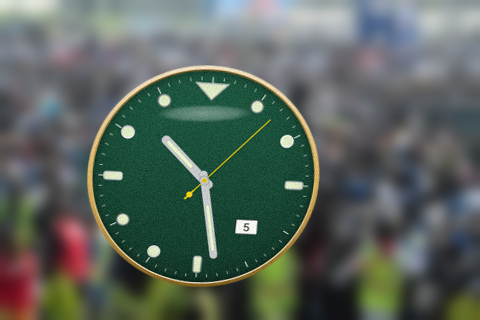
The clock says 10:28:07
